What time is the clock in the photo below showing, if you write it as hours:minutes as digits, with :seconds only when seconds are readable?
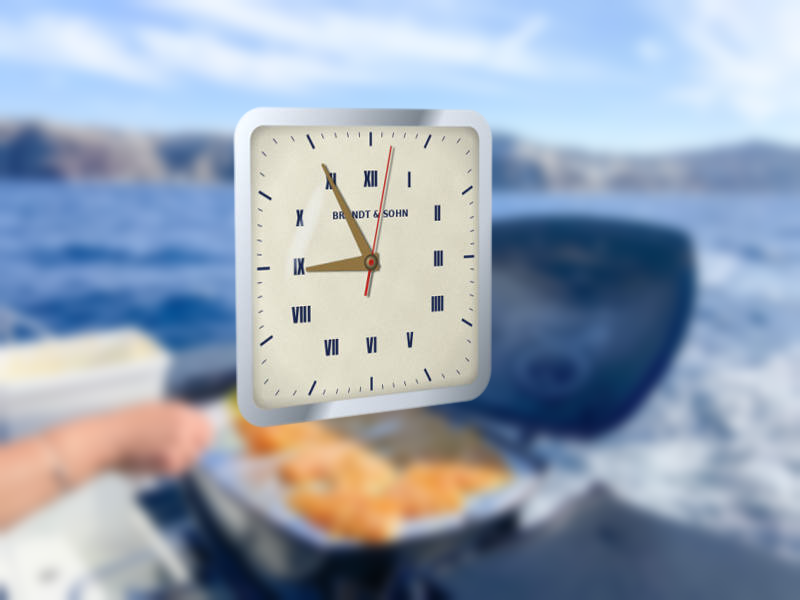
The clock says 8:55:02
